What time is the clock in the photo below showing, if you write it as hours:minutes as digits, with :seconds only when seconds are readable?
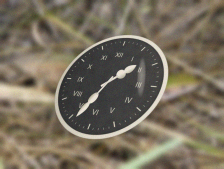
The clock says 1:34
